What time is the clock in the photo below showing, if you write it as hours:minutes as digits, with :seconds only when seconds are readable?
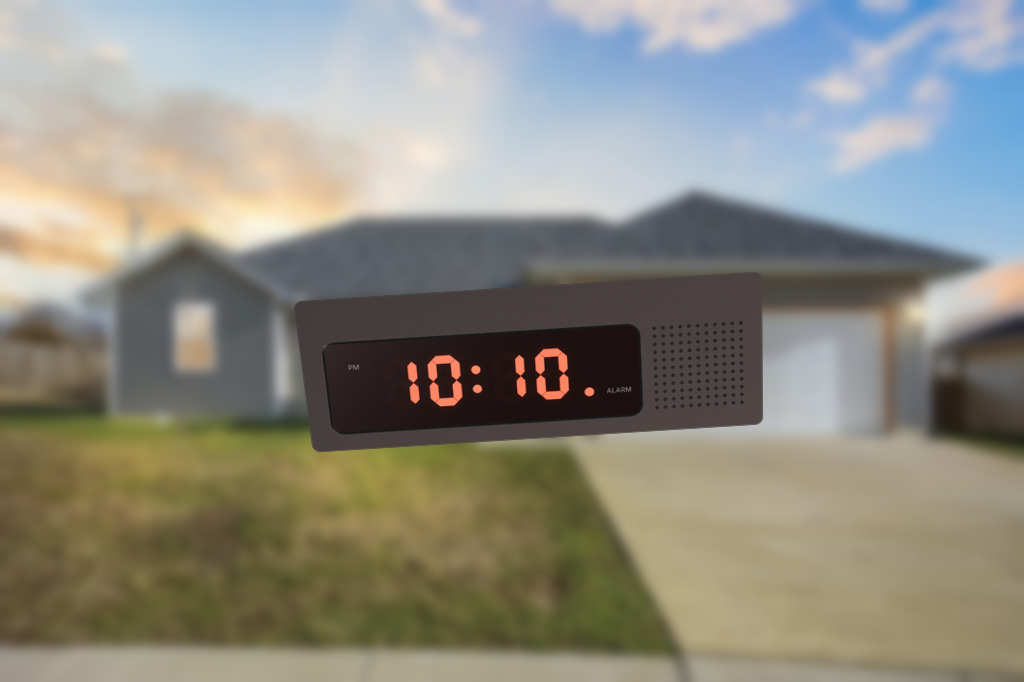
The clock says 10:10
